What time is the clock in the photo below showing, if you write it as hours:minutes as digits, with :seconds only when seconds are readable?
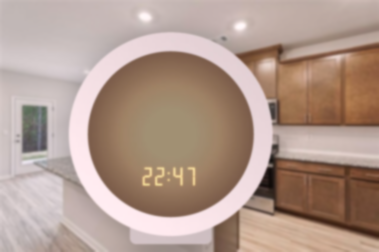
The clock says 22:47
